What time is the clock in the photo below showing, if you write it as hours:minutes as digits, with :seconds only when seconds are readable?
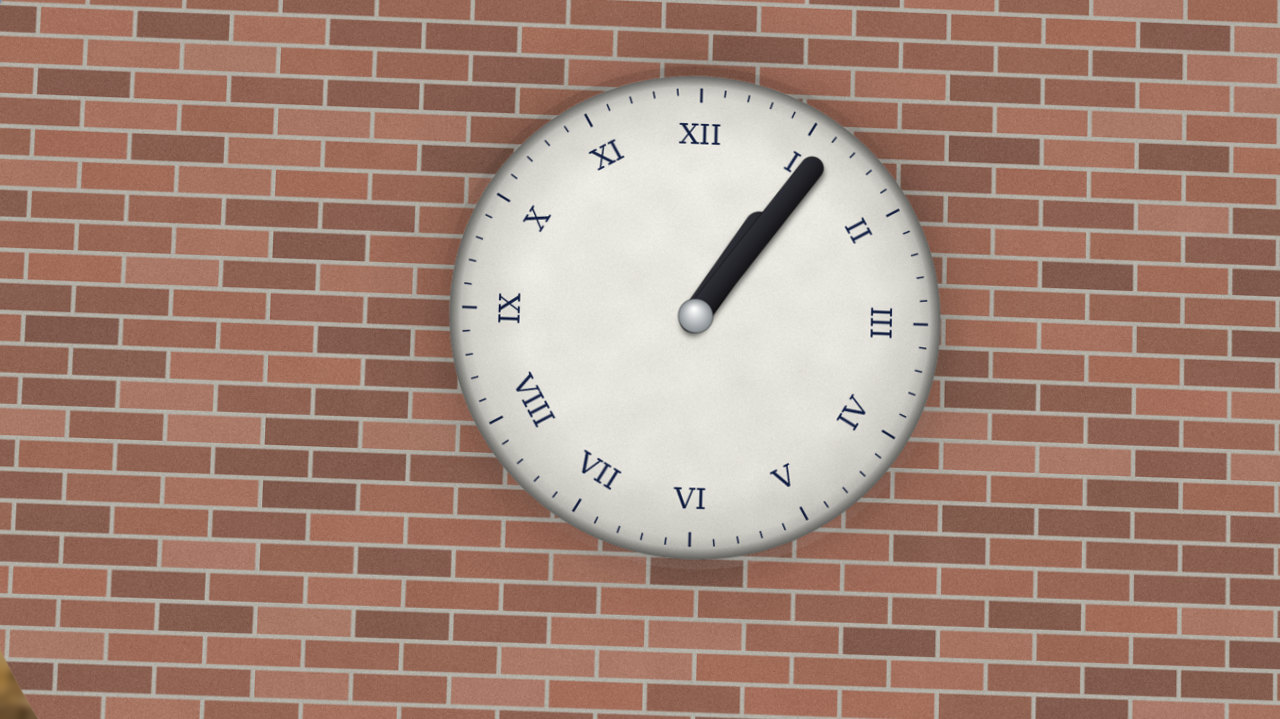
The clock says 1:06
